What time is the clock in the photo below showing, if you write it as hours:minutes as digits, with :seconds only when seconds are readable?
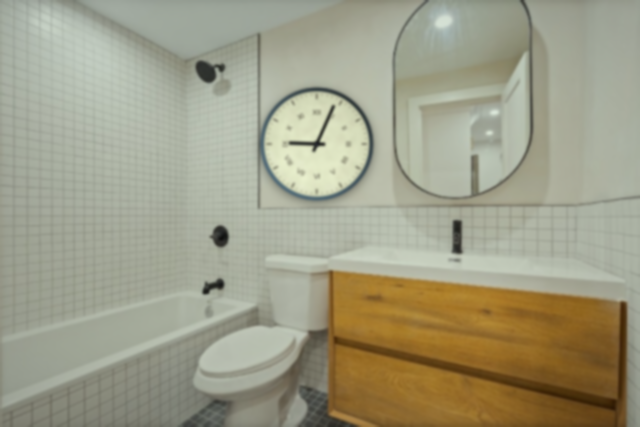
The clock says 9:04
